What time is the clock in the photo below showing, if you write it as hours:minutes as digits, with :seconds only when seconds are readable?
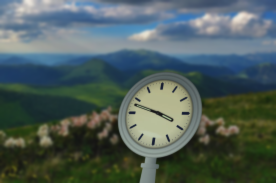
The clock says 3:48
